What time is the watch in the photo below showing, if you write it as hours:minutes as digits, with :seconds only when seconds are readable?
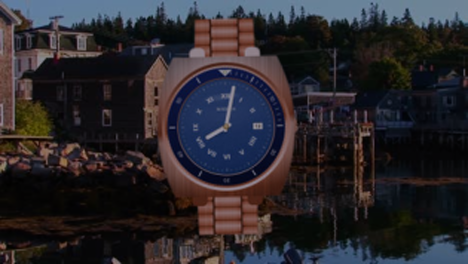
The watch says 8:02
